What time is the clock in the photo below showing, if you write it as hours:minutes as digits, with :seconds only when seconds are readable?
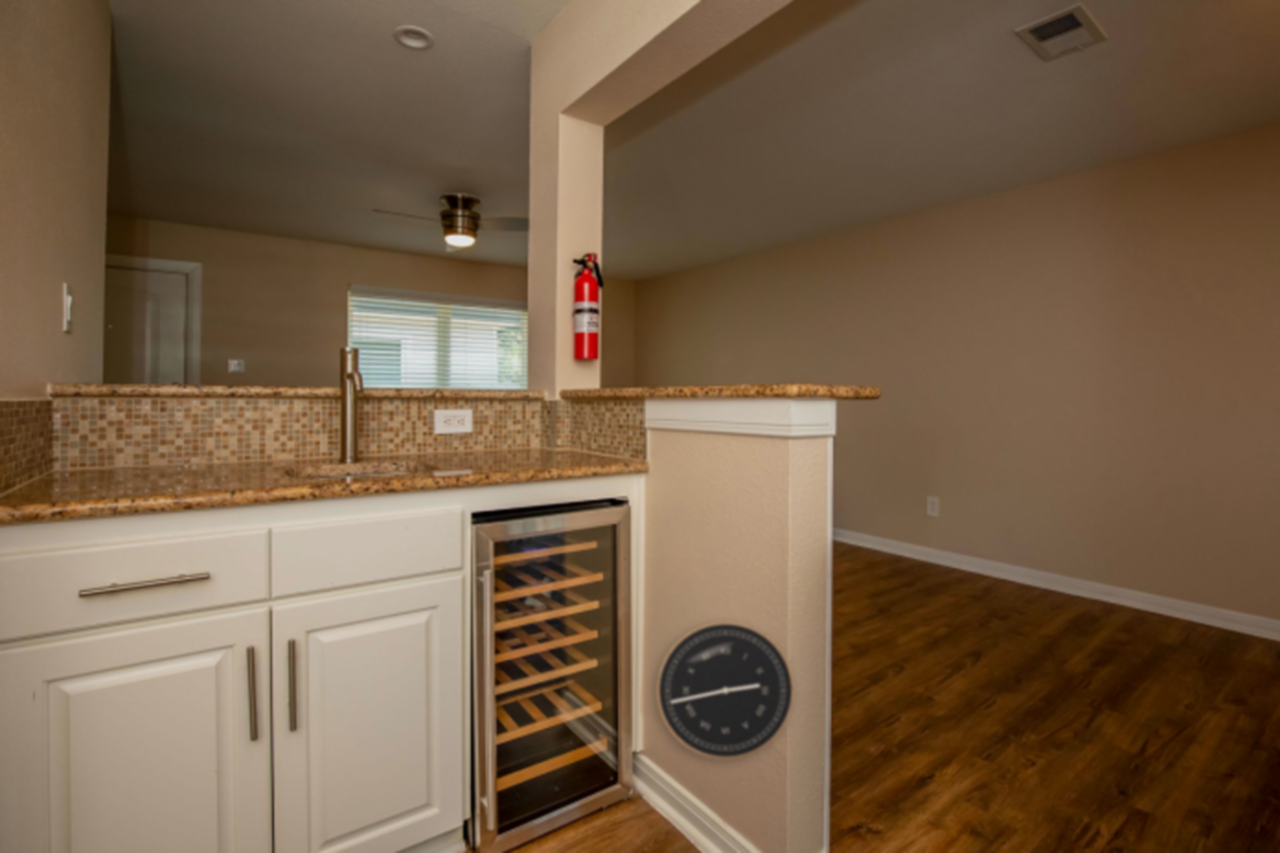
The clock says 2:43
